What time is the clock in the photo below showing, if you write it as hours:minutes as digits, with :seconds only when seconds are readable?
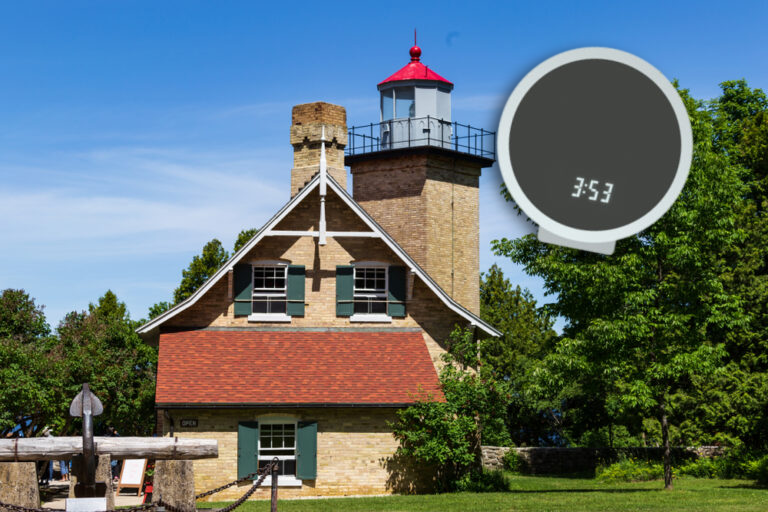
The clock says 3:53
